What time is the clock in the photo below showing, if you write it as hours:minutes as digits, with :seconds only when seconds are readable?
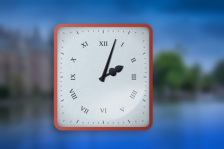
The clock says 2:03
